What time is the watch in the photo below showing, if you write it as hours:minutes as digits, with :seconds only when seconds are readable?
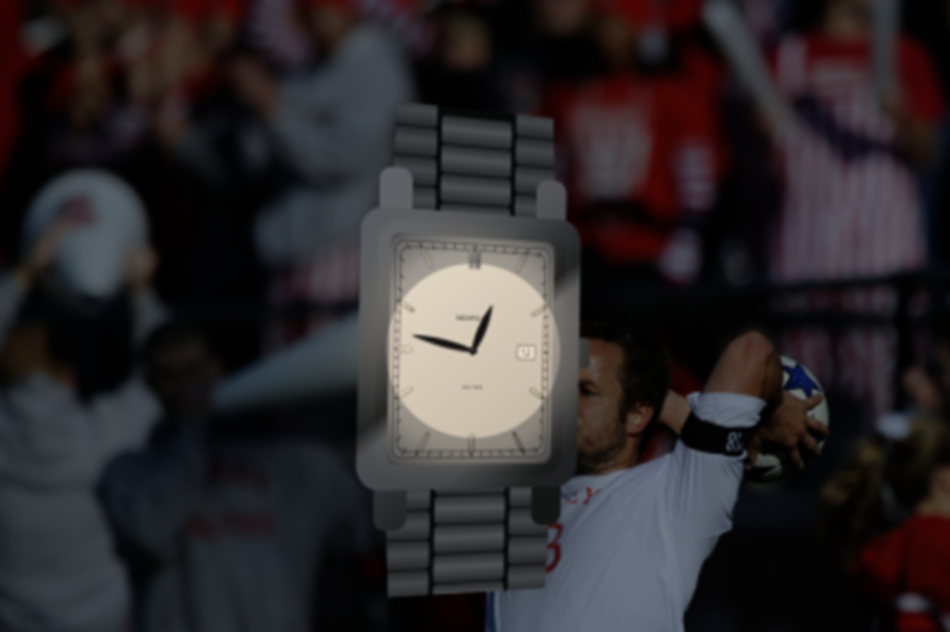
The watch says 12:47
